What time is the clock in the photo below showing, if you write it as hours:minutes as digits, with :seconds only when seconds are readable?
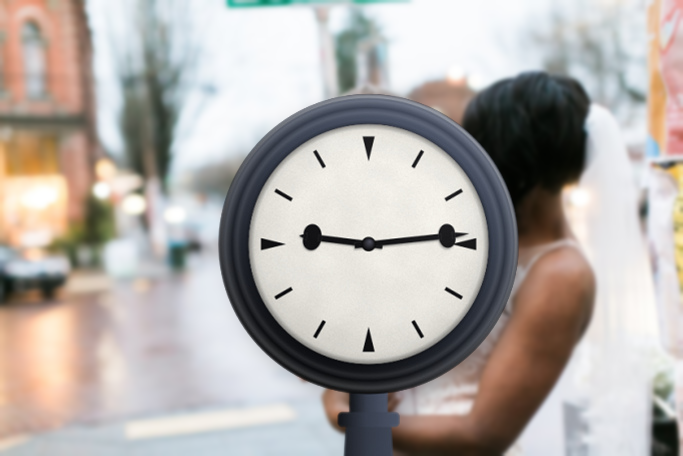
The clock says 9:14
